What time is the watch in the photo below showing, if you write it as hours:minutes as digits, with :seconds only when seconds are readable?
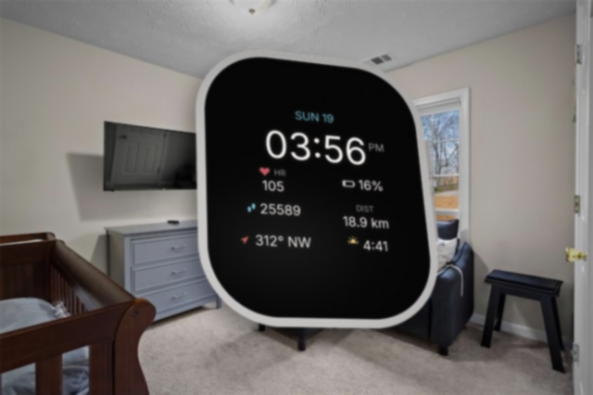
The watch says 3:56
